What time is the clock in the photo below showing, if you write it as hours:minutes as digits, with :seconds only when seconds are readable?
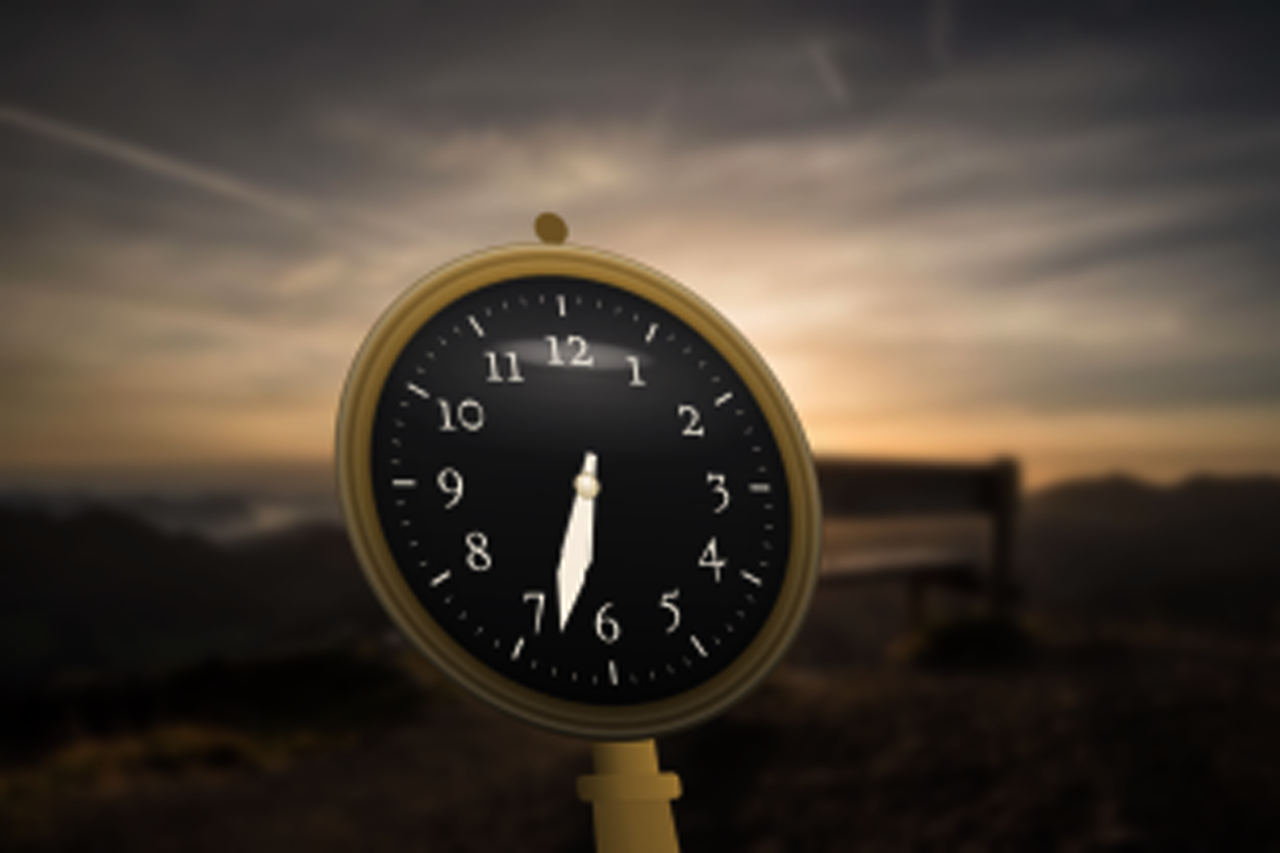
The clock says 6:33
